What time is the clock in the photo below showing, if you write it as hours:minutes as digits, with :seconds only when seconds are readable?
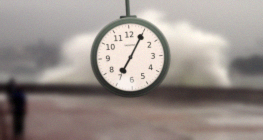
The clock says 7:05
